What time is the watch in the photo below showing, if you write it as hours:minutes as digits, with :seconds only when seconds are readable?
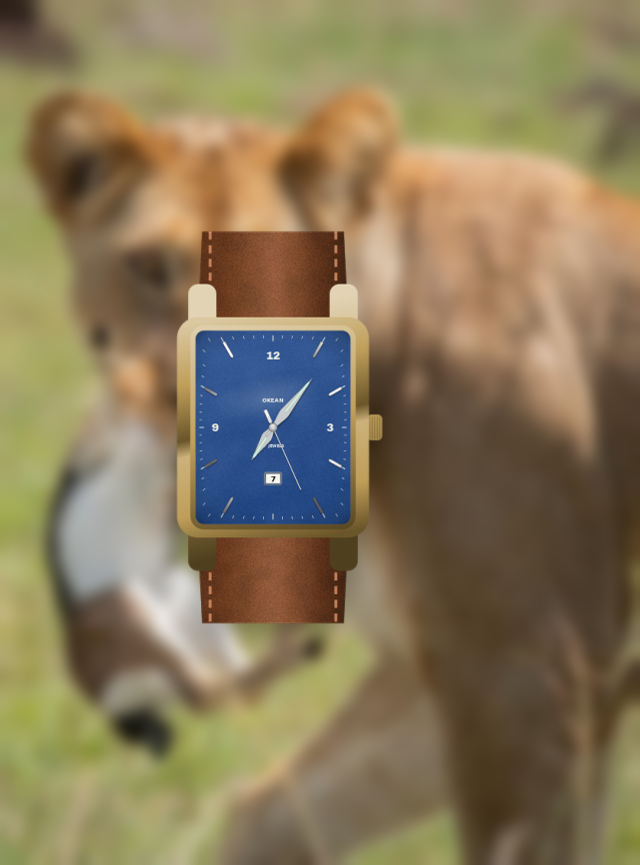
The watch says 7:06:26
